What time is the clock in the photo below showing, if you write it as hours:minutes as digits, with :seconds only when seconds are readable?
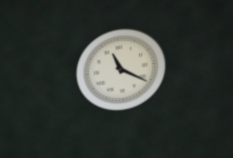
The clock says 11:21
